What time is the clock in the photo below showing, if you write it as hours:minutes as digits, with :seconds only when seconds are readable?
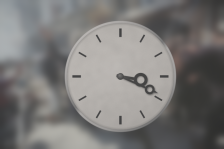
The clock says 3:19
